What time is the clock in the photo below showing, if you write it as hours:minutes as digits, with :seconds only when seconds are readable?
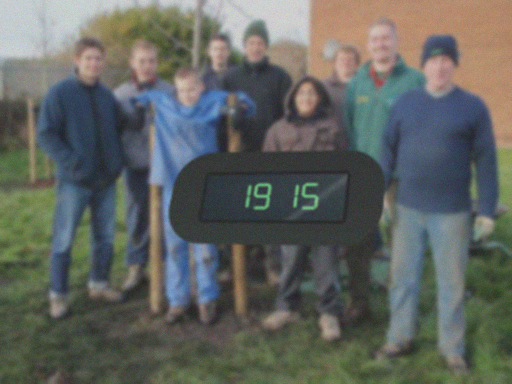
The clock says 19:15
